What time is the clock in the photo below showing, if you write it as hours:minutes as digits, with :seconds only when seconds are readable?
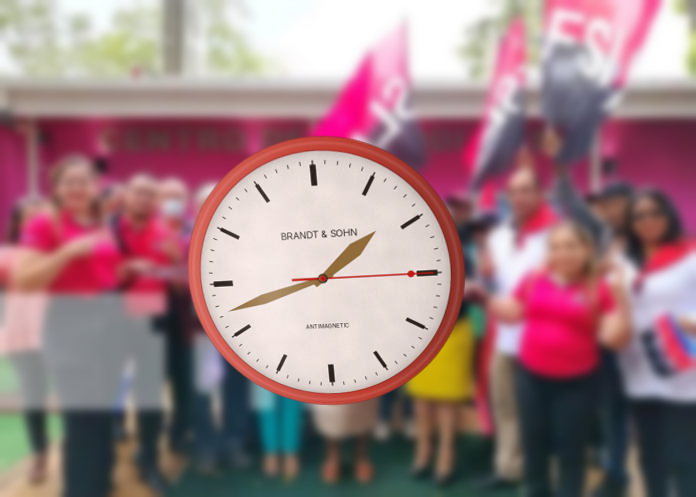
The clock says 1:42:15
